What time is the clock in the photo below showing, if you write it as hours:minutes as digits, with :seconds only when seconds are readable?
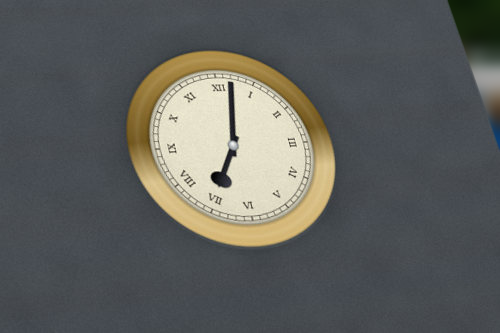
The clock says 7:02
